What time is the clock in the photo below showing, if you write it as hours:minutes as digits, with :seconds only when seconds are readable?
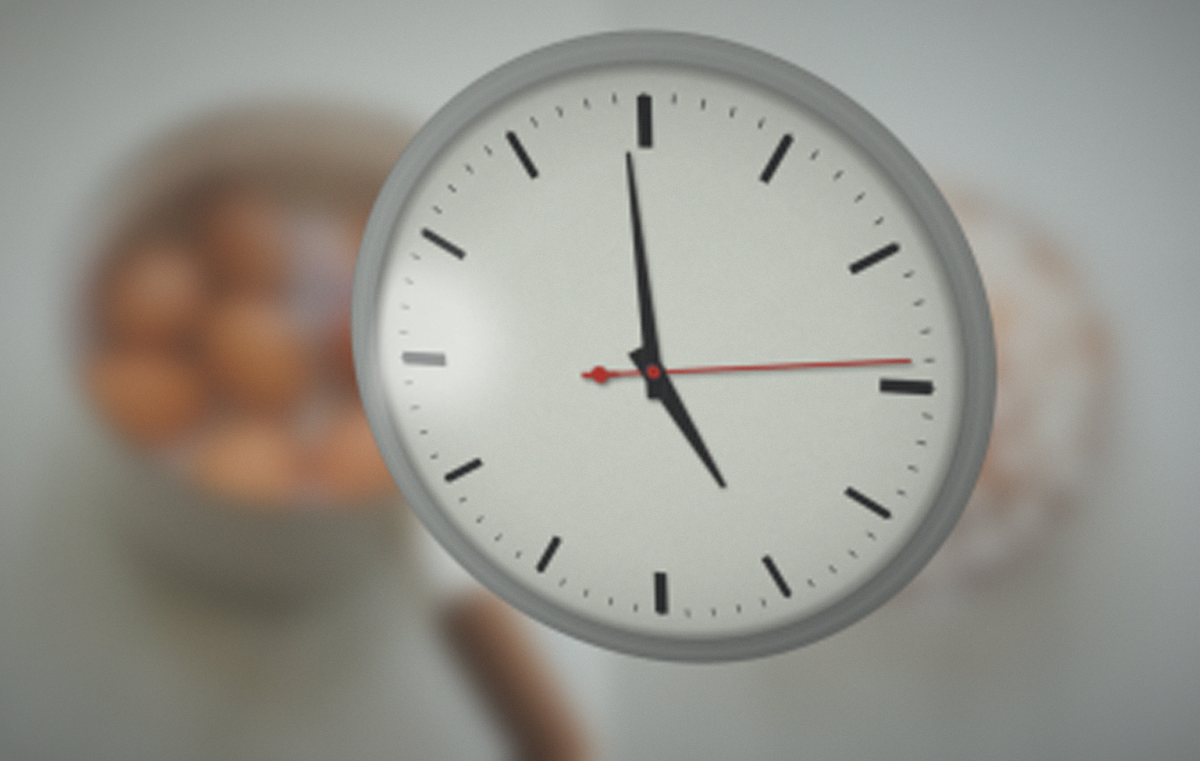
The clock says 4:59:14
